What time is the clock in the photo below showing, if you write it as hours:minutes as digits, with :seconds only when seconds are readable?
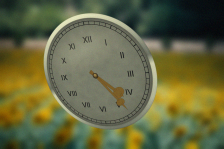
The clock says 4:24
